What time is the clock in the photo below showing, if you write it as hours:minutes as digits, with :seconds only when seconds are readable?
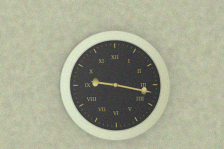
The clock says 9:17
